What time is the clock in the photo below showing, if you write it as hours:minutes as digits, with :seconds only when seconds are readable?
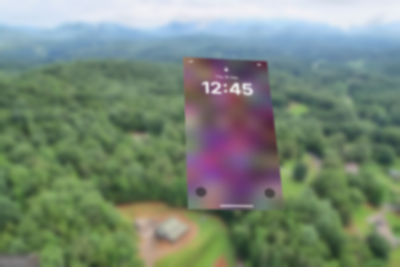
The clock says 12:45
